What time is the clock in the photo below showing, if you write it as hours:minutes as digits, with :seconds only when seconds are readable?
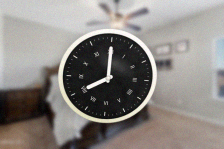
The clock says 8:00
